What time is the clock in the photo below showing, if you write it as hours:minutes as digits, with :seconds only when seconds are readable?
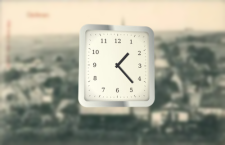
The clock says 1:23
